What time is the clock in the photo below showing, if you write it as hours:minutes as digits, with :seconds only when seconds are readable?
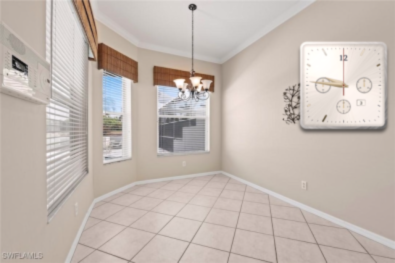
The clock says 9:46
